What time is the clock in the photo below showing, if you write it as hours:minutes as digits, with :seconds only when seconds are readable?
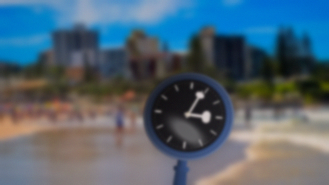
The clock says 3:04
